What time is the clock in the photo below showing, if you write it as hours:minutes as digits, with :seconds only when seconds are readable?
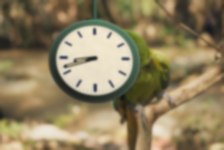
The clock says 8:42
